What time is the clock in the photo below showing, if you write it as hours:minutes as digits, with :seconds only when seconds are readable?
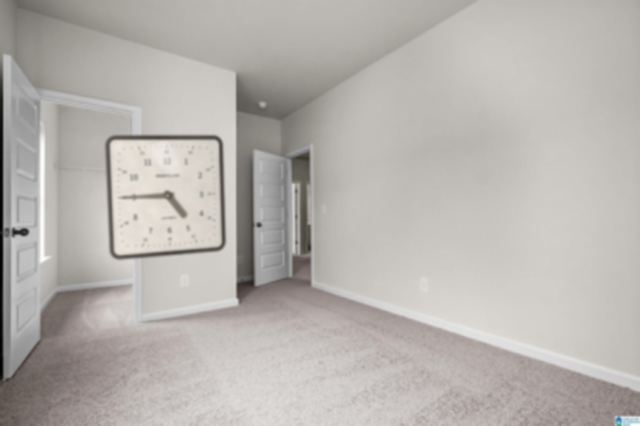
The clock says 4:45
